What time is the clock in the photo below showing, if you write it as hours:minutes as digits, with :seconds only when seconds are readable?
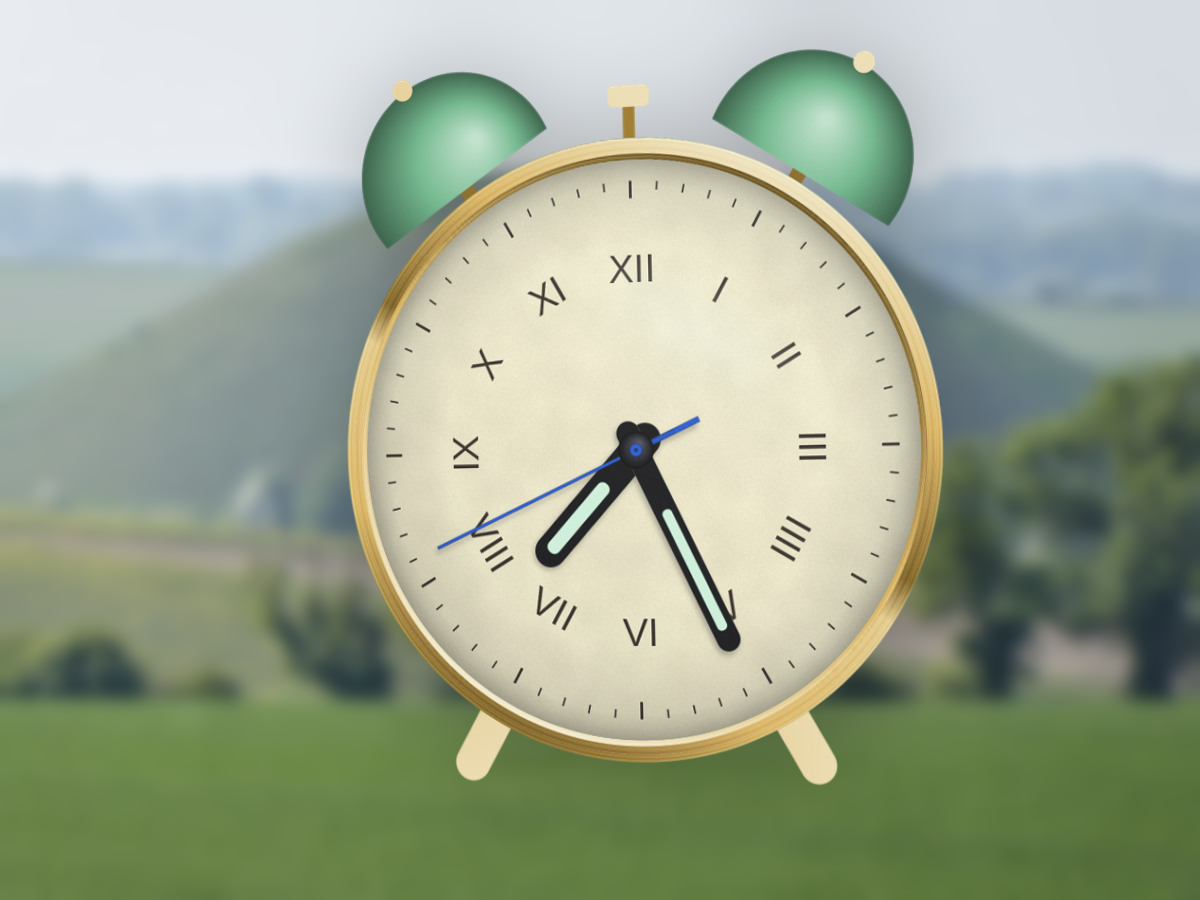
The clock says 7:25:41
